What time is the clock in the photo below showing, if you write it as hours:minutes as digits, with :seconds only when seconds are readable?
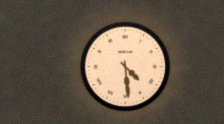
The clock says 4:29
